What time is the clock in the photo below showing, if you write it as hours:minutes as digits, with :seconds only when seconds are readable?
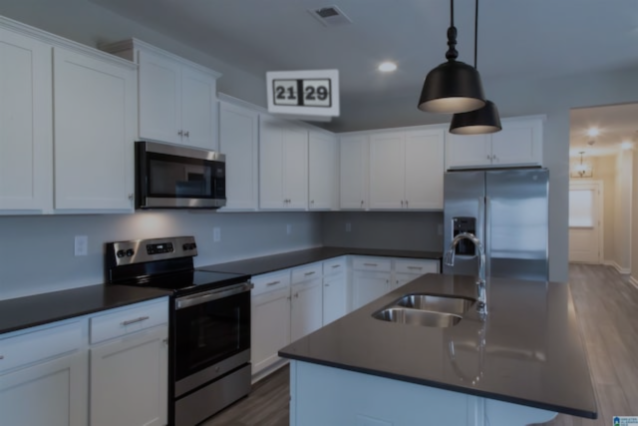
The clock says 21:29
